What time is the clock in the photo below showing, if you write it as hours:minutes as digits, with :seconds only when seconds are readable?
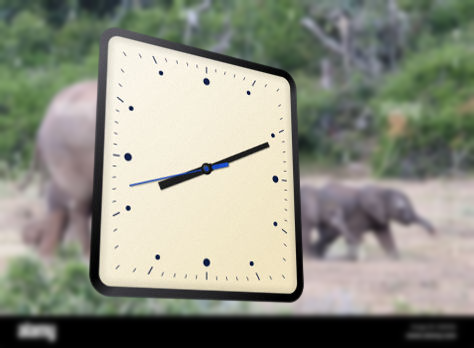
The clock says 8:10:42
